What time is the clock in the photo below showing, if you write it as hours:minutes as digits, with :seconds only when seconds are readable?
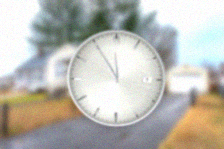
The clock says 11:55
